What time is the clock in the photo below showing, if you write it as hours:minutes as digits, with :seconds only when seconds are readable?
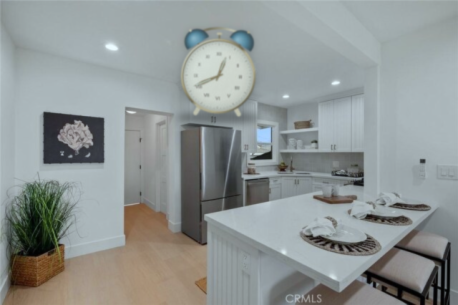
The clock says 12:41
